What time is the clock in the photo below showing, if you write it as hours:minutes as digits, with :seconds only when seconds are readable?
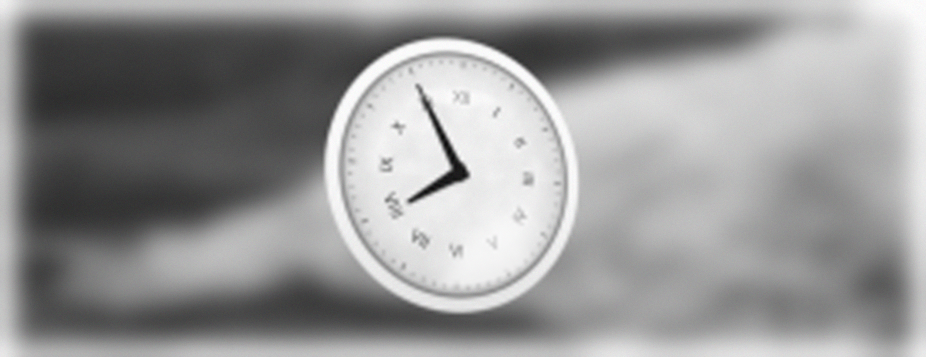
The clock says 7:55
